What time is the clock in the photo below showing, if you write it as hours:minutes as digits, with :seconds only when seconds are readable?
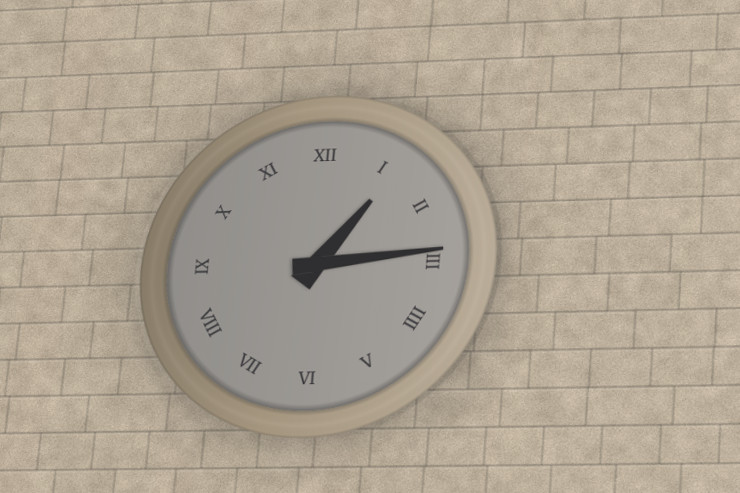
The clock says 1:14
